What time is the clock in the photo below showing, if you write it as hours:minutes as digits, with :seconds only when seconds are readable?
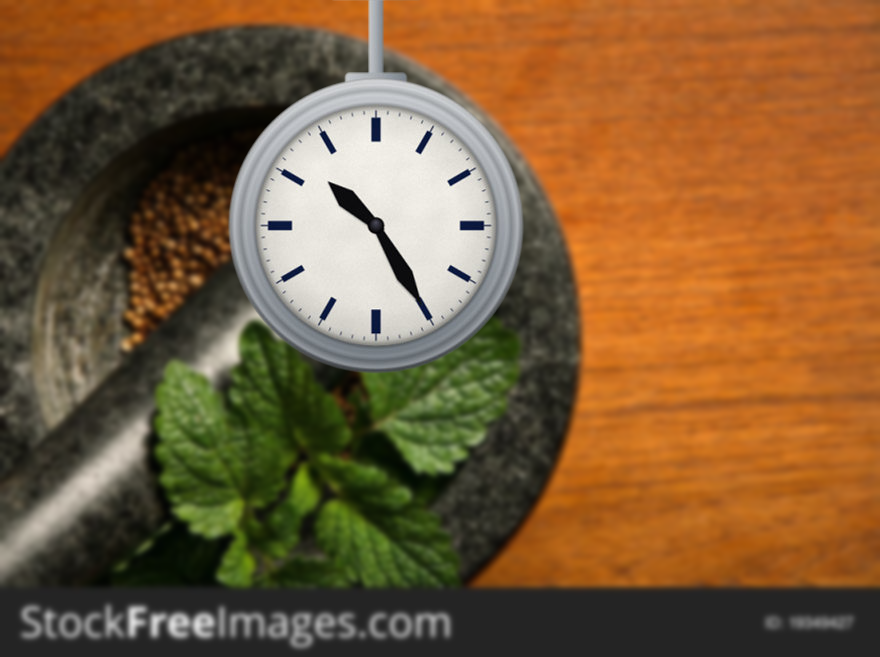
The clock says 10:25
